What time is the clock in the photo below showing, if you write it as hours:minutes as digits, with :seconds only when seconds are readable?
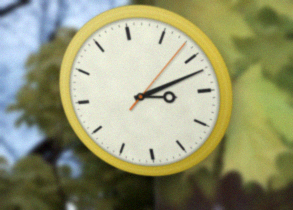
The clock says 3:12:08
